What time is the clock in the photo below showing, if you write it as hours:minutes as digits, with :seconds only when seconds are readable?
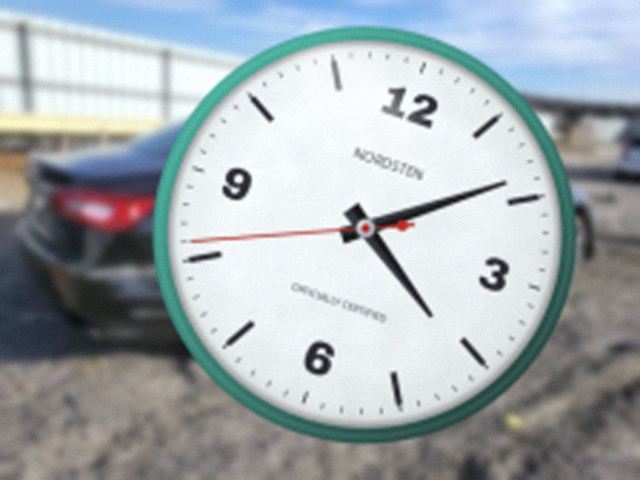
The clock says 4:08:41
